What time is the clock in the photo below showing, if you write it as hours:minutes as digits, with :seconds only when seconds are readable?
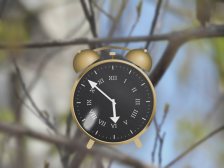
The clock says 5:52
